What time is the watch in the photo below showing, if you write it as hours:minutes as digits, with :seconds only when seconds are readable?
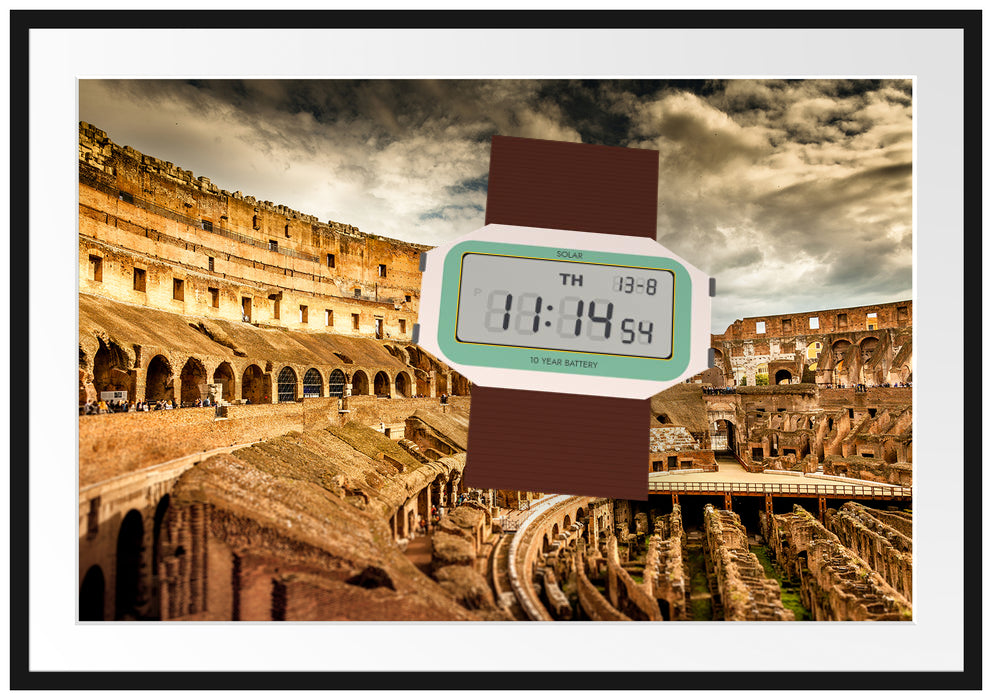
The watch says 11:14:54
